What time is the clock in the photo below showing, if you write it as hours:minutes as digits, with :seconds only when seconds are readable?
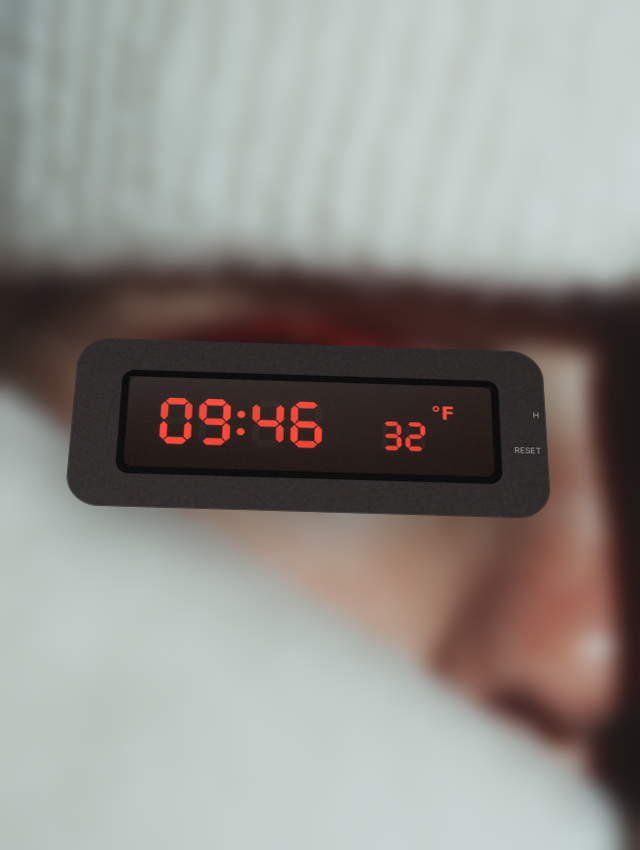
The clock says 9:46
